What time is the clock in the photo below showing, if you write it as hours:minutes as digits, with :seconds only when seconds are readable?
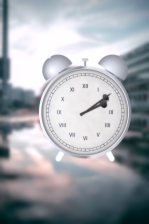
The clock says 2:09
